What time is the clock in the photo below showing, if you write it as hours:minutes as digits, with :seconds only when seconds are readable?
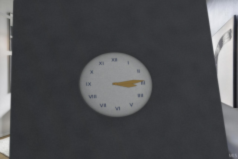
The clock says 3:14
